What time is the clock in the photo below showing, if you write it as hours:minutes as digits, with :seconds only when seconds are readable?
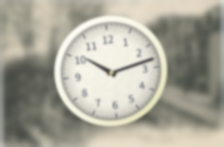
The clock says 10:13
